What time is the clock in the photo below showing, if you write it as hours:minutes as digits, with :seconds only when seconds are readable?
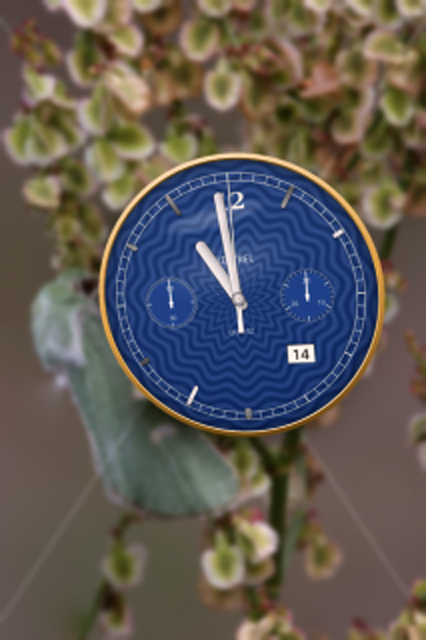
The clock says 10:59
